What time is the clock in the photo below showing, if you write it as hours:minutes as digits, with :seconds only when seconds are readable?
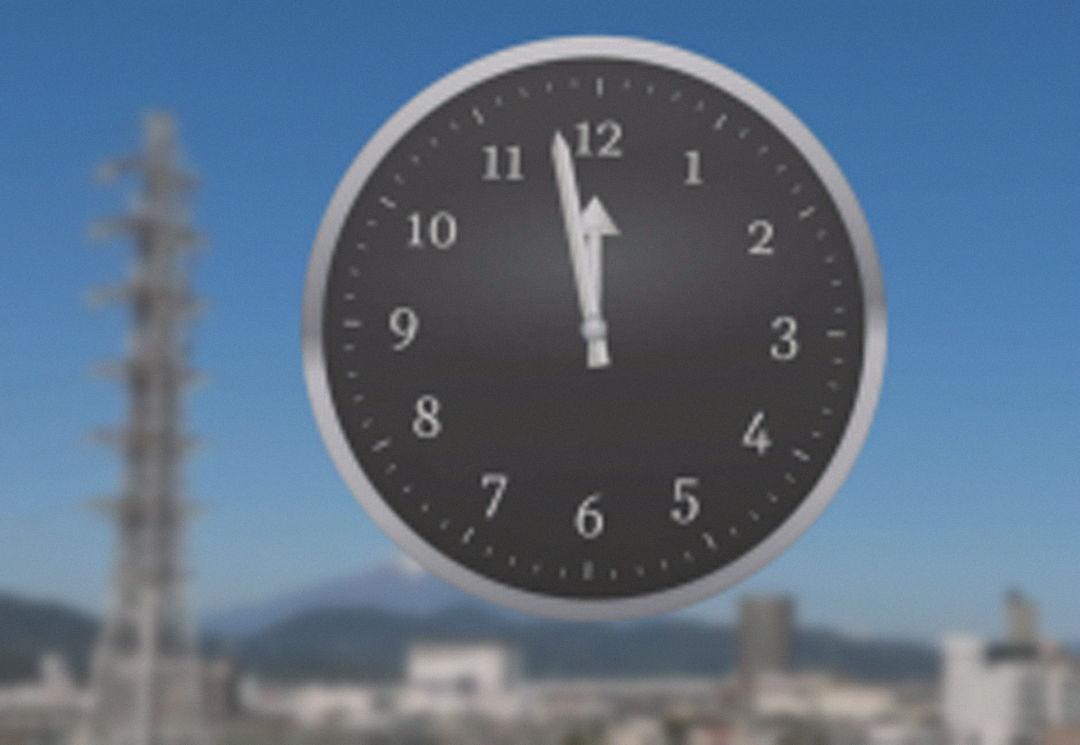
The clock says 11:58
